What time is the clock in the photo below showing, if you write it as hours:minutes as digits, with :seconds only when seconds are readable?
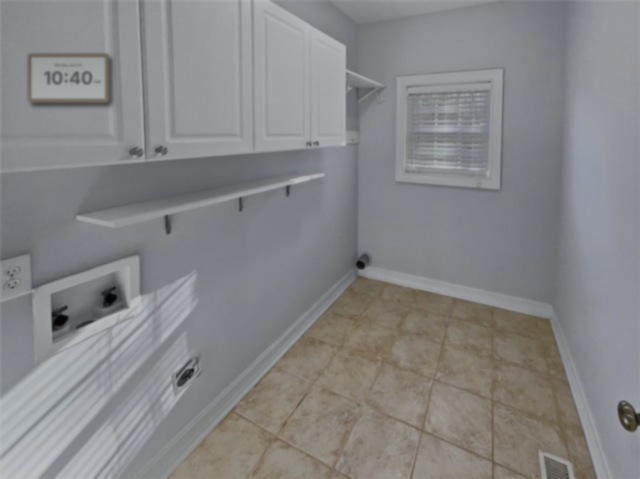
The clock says 10:40
